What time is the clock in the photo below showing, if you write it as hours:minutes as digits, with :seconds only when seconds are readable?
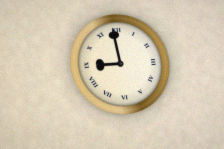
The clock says 8:59
